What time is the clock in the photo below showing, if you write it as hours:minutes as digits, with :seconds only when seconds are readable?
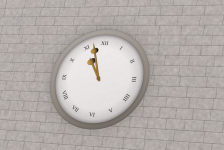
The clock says 10:57
